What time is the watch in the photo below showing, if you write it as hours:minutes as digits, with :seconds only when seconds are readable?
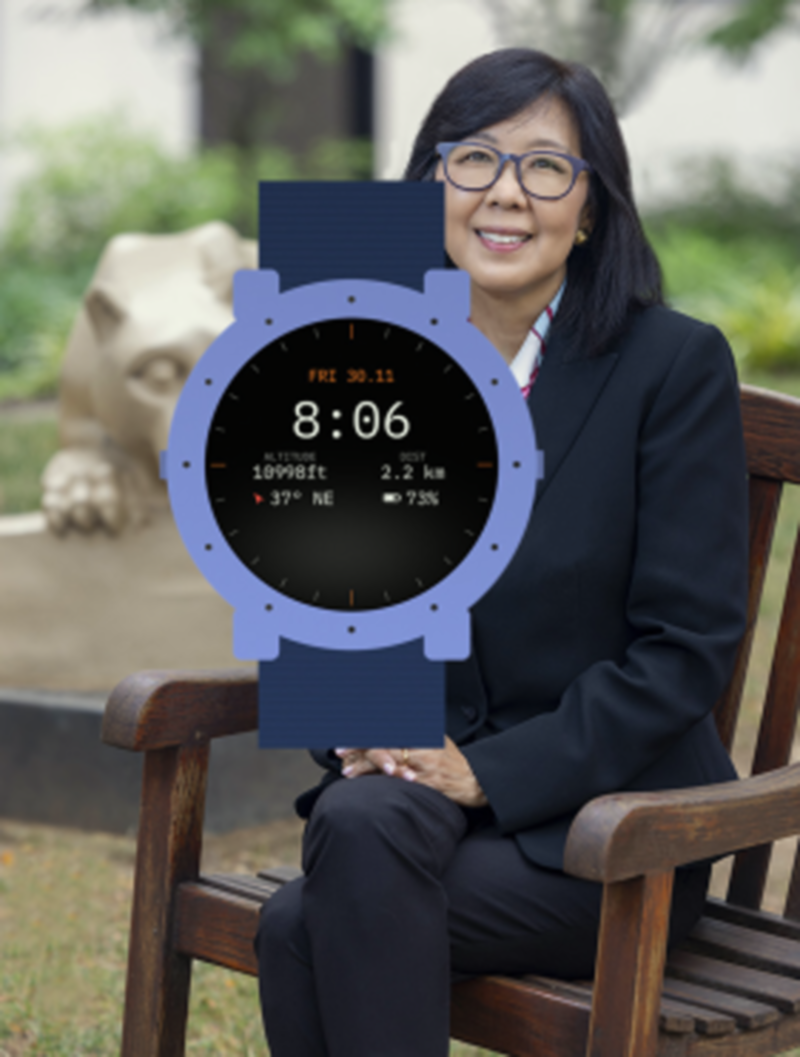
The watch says 8:06
